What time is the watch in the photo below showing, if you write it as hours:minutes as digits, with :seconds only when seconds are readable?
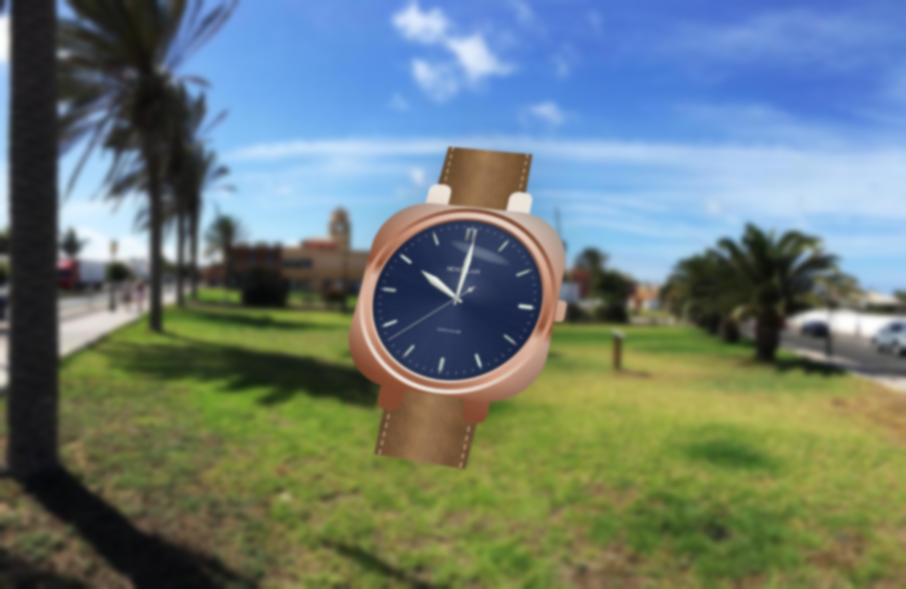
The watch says 10:00:38
